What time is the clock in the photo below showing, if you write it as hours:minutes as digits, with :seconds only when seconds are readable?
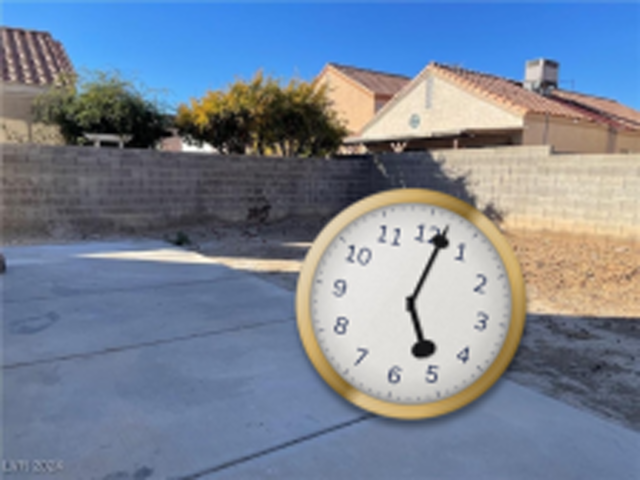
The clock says 5:02
